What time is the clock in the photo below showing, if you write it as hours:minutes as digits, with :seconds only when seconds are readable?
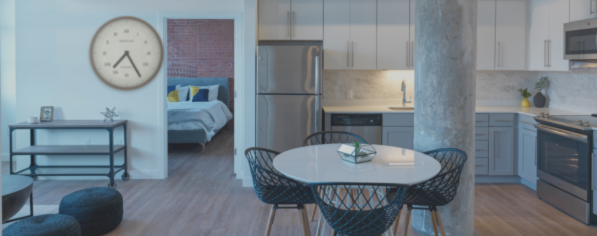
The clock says 7:25
